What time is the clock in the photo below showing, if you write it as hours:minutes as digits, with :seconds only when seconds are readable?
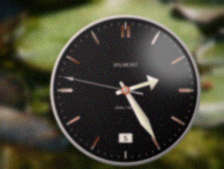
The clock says 2:24:47
